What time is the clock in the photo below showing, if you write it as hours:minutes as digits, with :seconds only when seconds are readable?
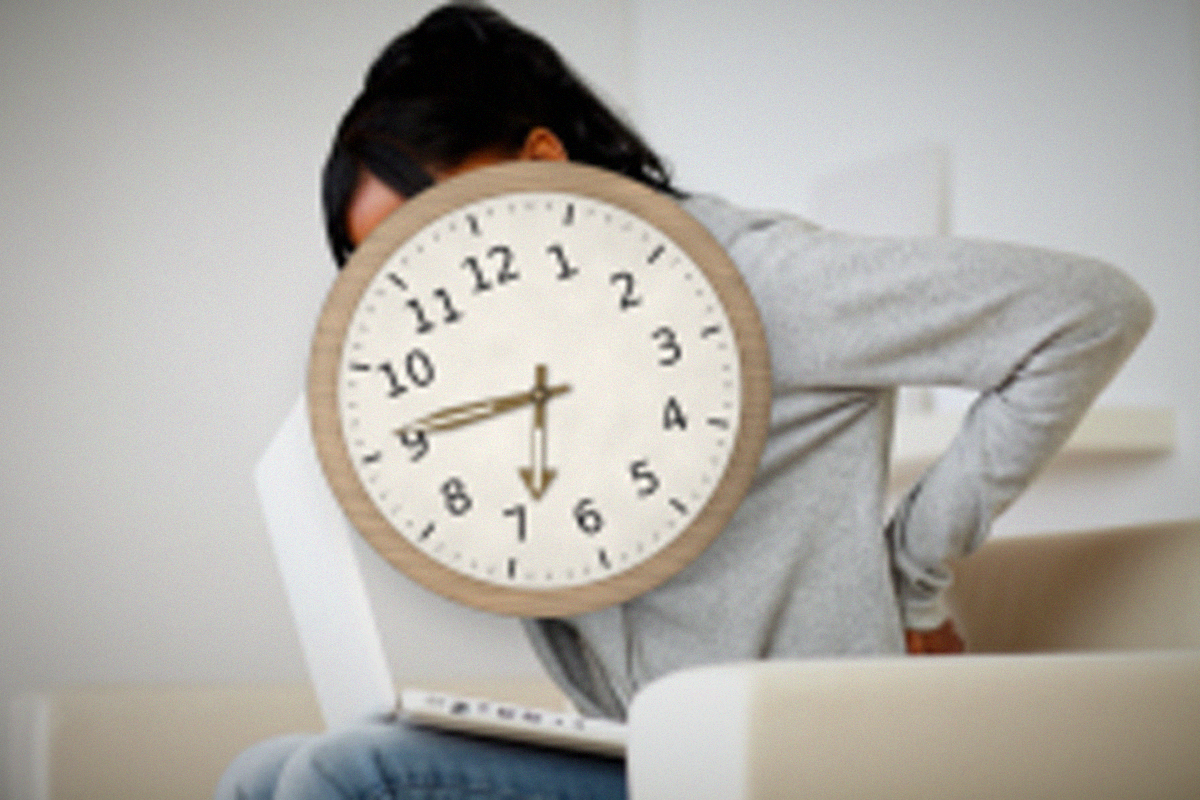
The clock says 6:46
